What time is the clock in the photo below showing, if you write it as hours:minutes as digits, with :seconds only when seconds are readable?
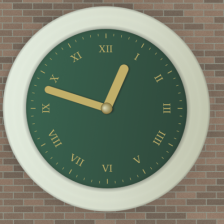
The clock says 12:48
